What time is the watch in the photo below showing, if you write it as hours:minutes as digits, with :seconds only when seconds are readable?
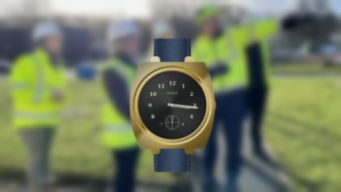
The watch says 3:16
